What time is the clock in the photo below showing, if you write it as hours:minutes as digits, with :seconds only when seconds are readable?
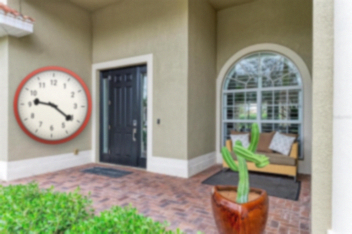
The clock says 9:21
